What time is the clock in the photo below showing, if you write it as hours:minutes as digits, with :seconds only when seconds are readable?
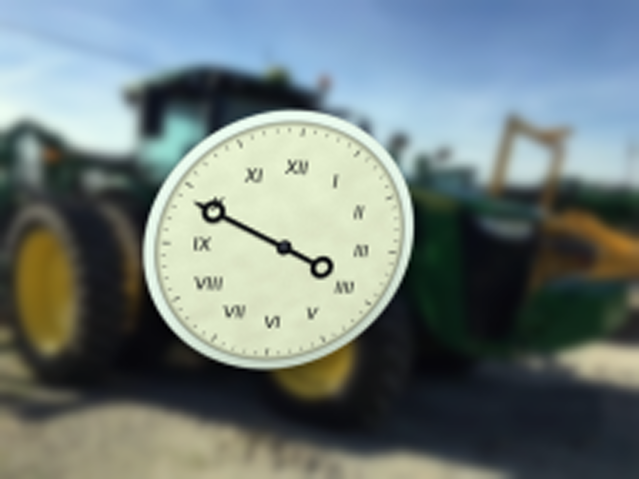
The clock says 3:49
